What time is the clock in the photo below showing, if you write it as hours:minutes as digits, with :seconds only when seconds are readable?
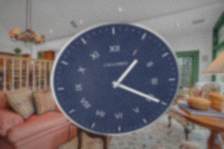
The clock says 1:20
